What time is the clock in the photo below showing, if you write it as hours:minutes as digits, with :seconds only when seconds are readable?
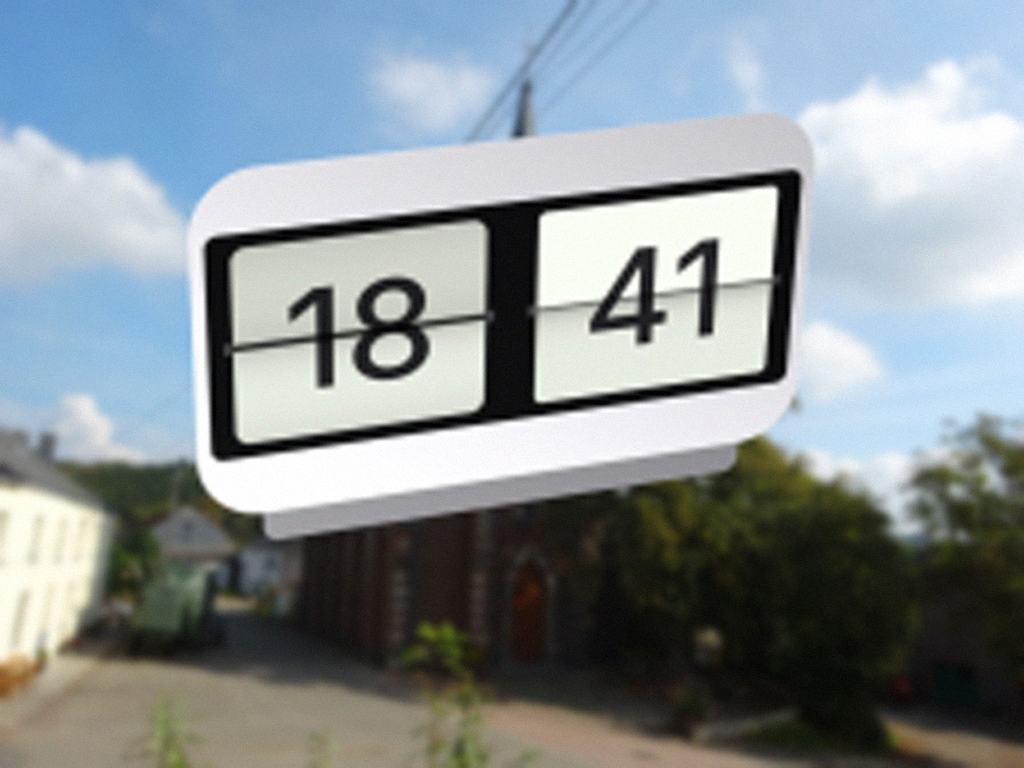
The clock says 18:41
